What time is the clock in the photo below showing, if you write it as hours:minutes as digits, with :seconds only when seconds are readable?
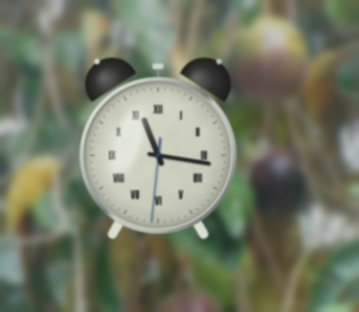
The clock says 11:16:31
